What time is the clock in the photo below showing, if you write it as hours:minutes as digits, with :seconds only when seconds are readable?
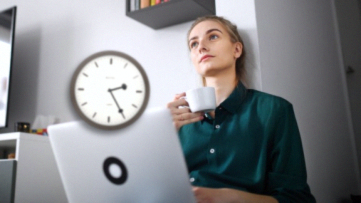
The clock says 2:25
